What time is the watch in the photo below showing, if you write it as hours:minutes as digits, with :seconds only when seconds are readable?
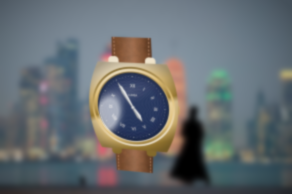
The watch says 4:55
